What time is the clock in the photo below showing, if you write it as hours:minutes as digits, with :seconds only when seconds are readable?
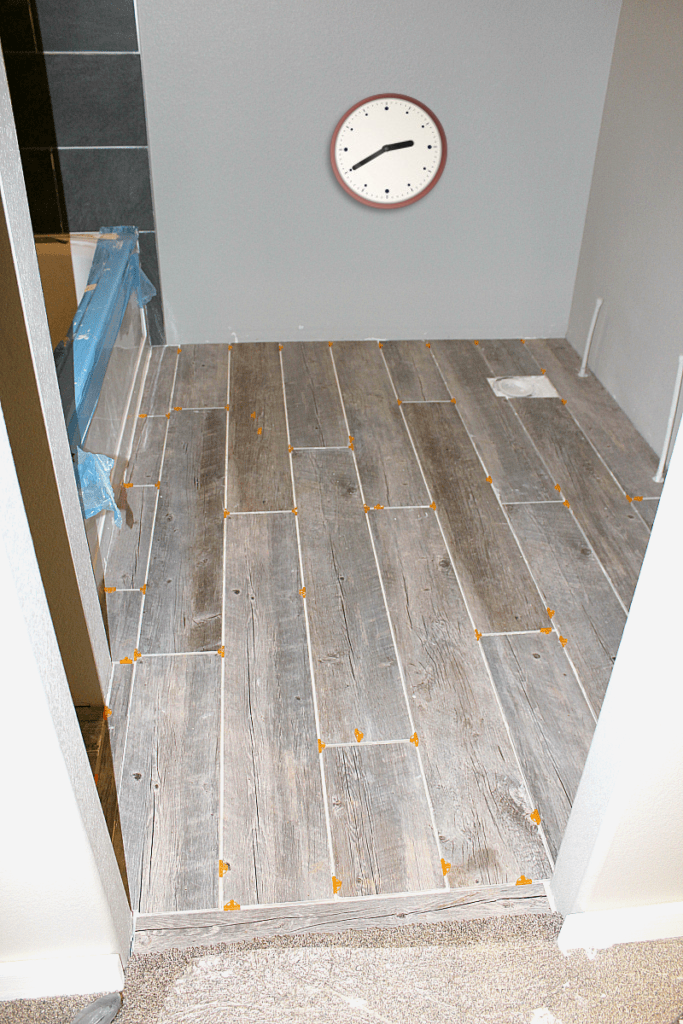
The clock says 2:40
